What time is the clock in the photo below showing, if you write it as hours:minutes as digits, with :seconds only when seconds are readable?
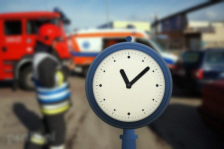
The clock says 11:08
